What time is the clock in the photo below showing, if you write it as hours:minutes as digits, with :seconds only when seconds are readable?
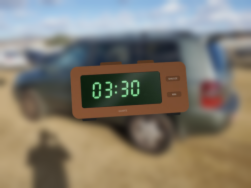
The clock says 3:30
